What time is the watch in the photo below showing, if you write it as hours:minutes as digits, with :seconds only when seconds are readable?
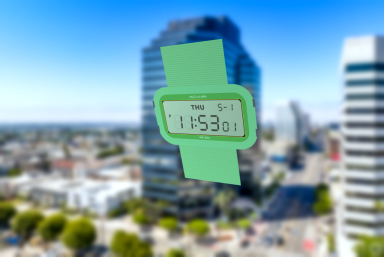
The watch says 11:53:01
